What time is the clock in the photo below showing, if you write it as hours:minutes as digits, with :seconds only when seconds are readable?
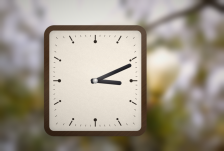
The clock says 3:11
